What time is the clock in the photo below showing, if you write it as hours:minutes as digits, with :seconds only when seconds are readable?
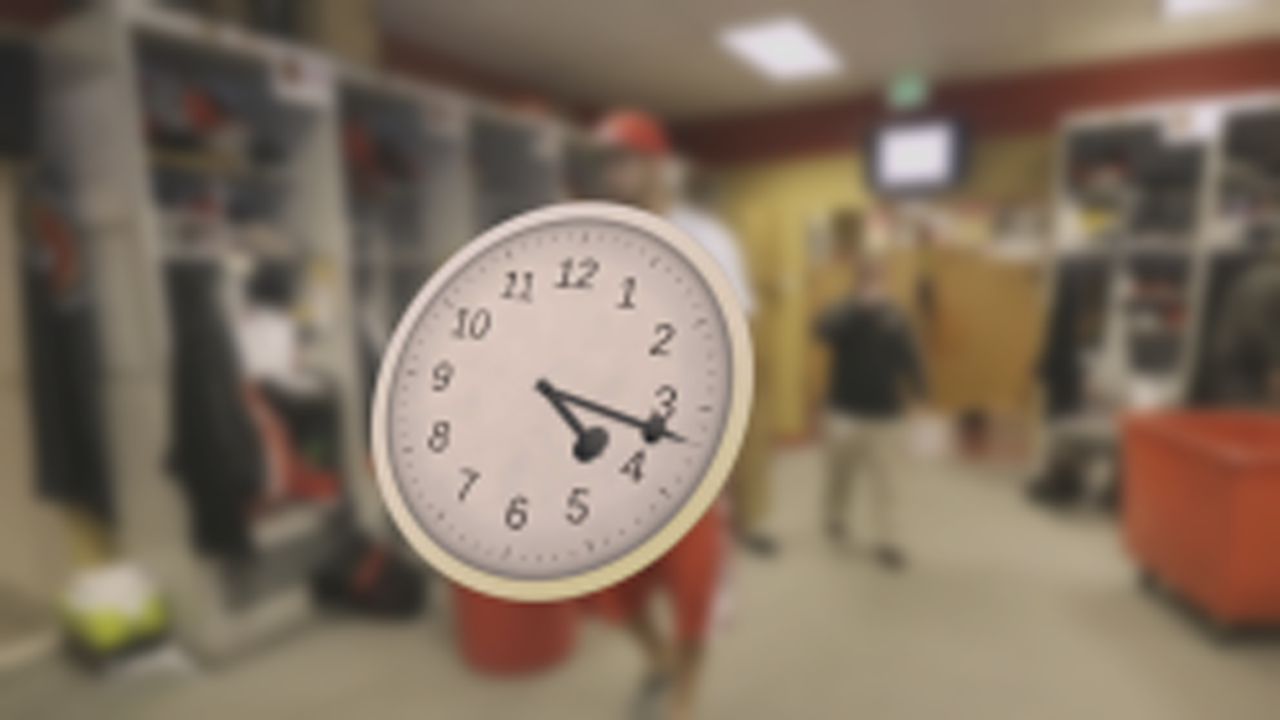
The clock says 4:17
